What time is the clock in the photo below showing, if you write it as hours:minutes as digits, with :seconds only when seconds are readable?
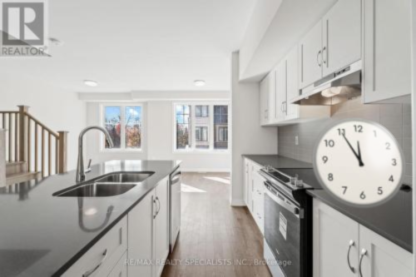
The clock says 11:55
